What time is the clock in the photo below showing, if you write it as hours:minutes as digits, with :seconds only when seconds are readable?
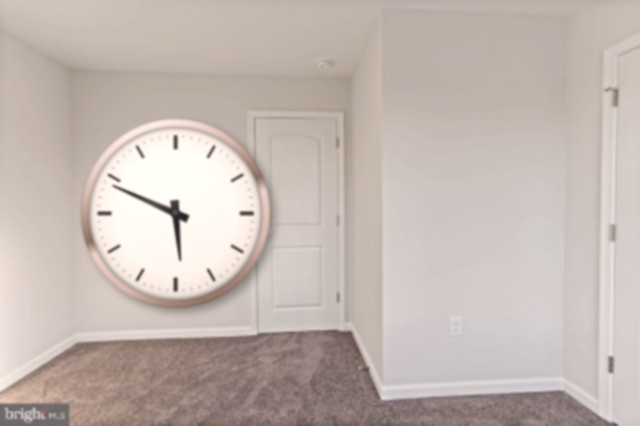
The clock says 5:49
